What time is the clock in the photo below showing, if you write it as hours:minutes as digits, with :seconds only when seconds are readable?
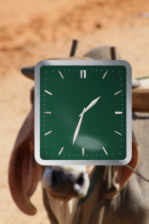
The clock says 1:33
